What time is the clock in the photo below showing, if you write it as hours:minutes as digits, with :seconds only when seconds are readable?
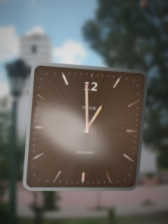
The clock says 12:59
